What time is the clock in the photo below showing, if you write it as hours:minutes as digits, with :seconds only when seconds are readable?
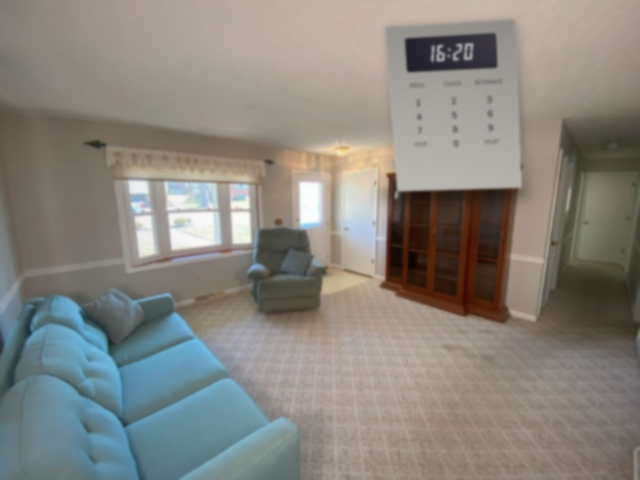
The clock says 16:20
